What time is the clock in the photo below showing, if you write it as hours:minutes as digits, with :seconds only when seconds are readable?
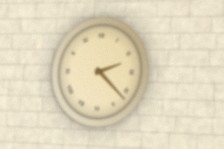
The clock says 2:22
